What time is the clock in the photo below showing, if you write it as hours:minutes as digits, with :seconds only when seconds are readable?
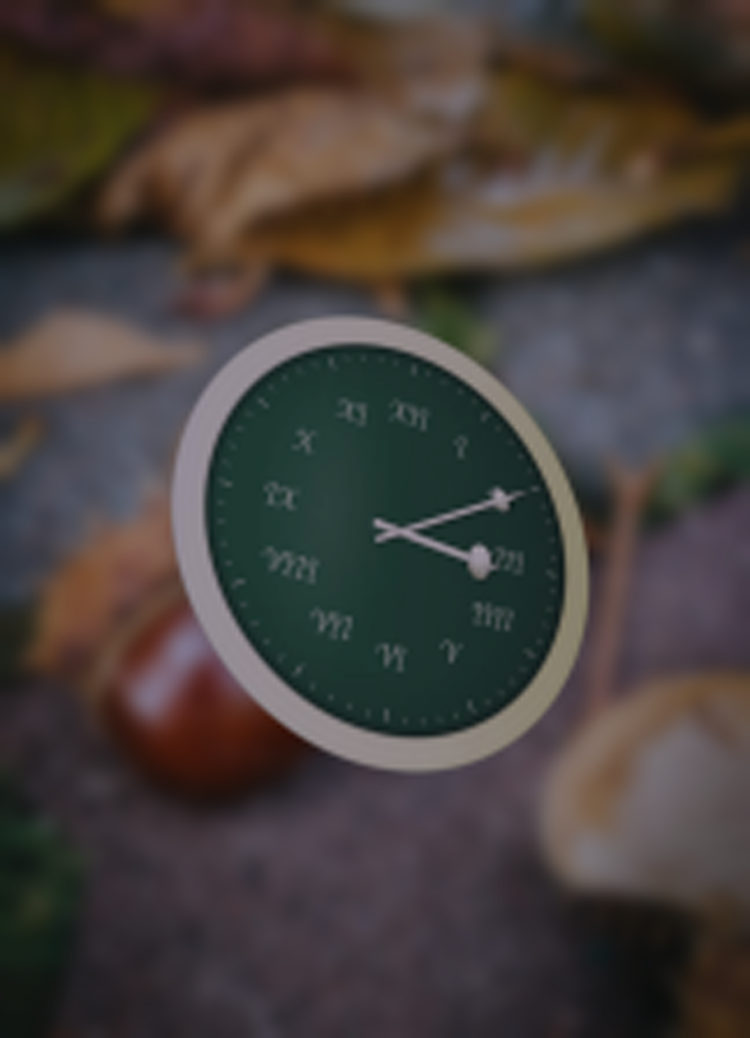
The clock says 3:10
